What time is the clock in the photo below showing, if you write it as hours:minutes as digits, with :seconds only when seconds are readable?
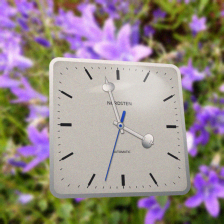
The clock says 3:57:33
